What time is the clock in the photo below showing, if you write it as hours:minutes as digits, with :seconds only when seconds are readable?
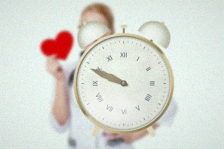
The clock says 9:49
